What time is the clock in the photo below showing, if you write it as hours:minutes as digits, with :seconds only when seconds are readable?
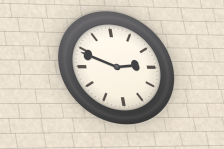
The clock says 2:49
